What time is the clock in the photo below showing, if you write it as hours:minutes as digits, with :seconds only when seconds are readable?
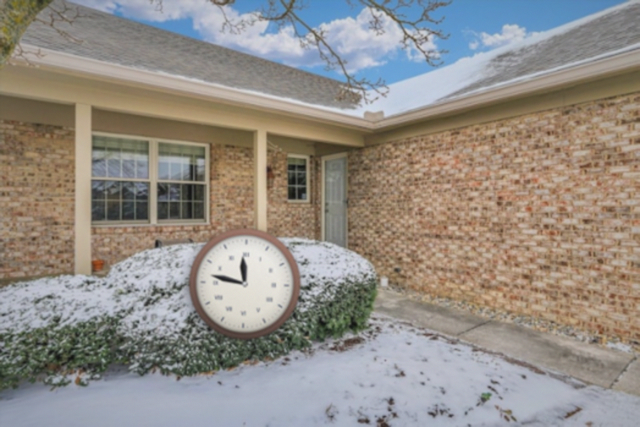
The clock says 11:47
